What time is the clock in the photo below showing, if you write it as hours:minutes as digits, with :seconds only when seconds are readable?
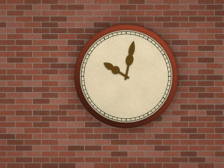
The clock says 10:02
